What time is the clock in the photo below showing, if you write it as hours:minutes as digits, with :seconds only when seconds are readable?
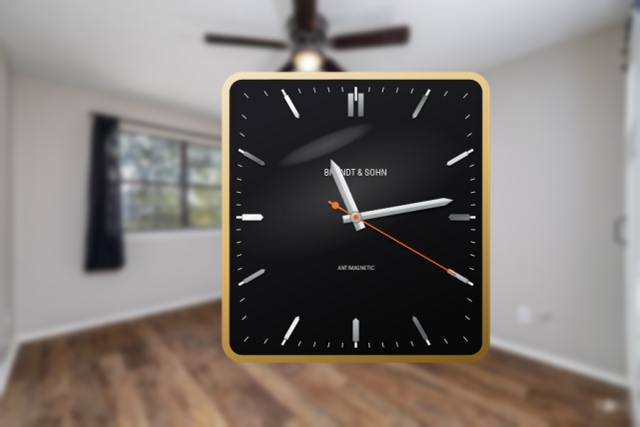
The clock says 11:13:20
